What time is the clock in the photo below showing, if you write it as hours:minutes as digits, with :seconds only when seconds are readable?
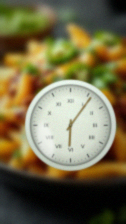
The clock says 6:06
